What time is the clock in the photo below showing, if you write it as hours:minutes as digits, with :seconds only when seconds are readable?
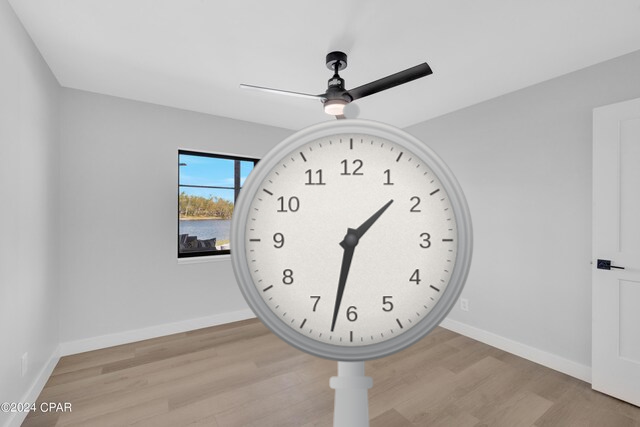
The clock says 1:32
